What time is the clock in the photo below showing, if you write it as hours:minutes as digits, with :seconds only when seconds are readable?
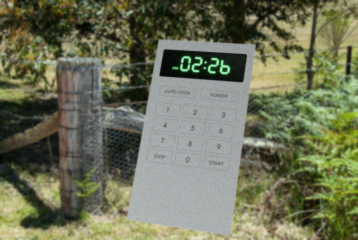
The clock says 2:26
